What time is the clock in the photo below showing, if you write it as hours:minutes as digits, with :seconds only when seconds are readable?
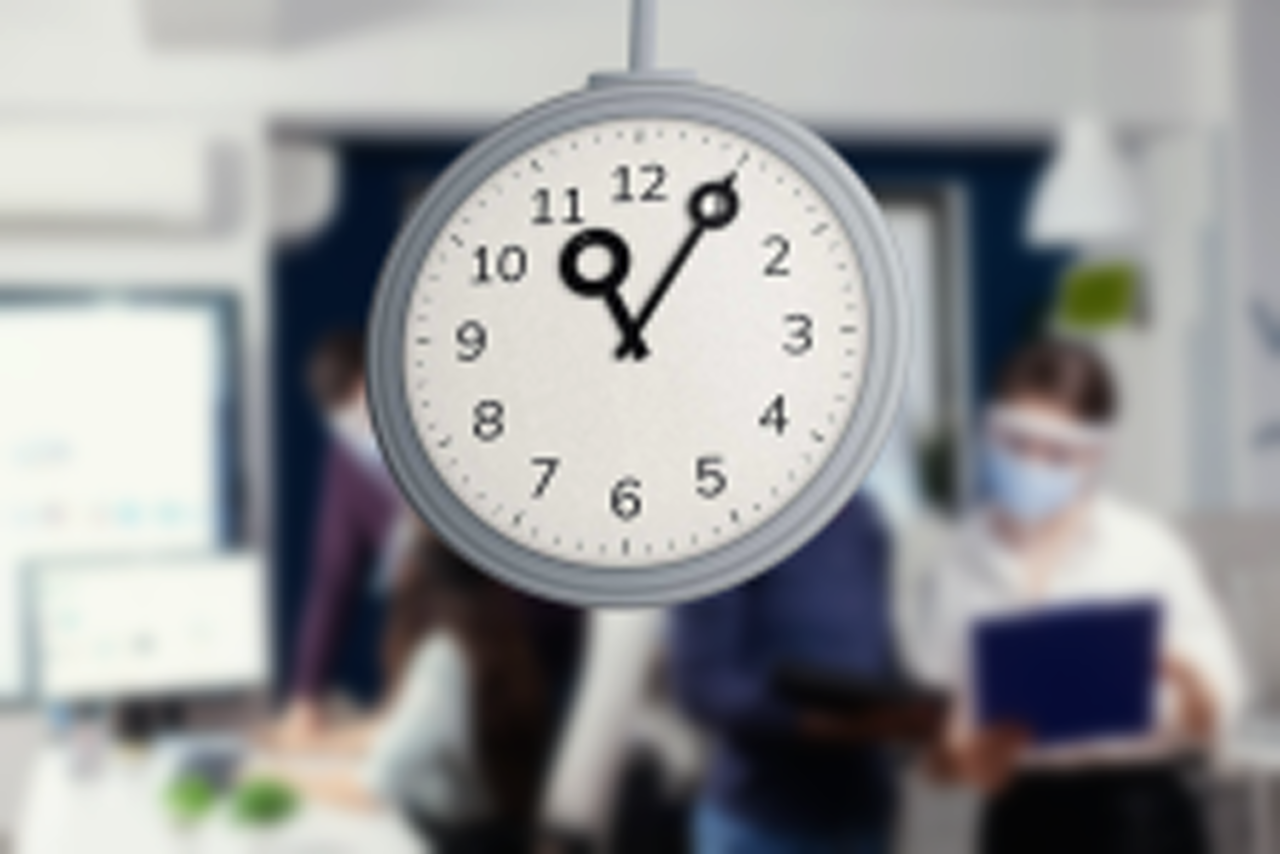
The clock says 11:05
